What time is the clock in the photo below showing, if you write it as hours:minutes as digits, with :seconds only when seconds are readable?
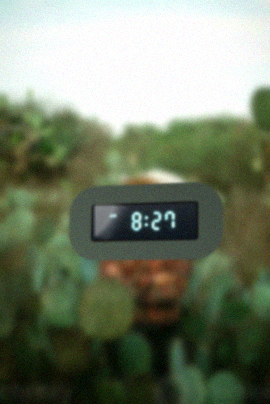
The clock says 8:27
